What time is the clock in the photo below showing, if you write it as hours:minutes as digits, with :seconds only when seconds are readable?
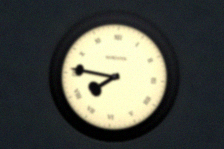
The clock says 7:46
